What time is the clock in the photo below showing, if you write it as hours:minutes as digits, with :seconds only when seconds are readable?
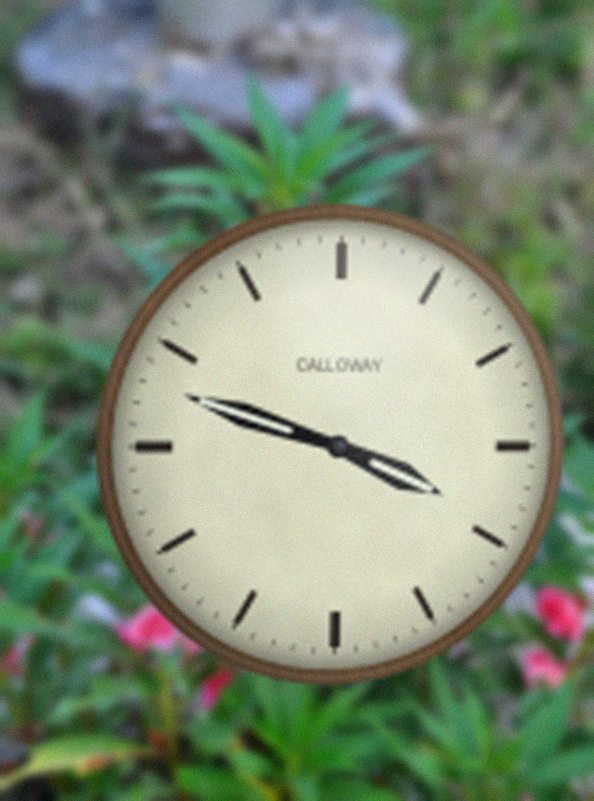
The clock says 3:48
